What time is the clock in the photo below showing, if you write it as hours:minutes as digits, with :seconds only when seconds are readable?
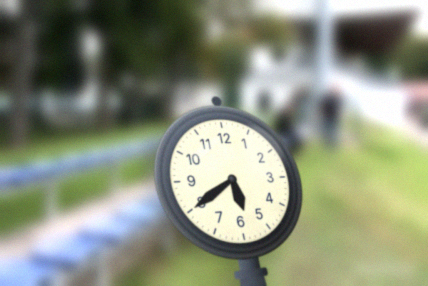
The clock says 5:40
